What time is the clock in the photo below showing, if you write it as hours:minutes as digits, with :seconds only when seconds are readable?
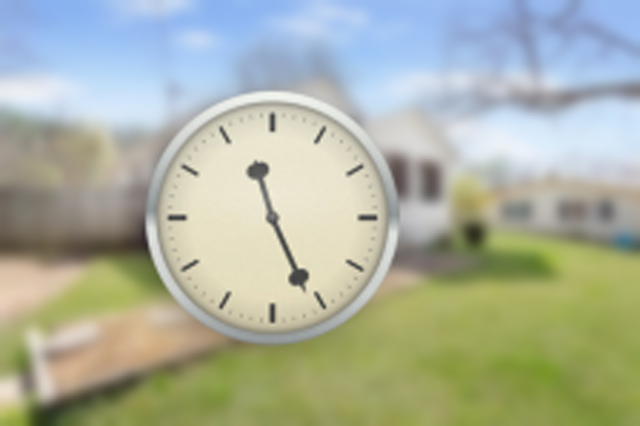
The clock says 11:26
